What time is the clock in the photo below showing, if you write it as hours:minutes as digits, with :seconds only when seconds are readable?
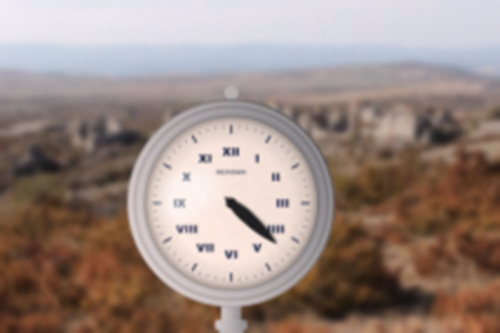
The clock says 4:22
